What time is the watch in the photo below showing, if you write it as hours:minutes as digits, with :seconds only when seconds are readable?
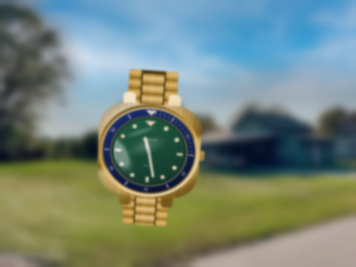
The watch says 11:28
